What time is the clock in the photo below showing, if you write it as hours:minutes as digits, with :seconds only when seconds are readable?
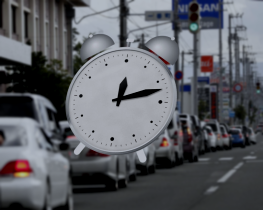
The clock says 12:12
